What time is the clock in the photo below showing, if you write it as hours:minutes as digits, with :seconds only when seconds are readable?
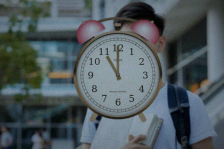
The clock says 11:00
